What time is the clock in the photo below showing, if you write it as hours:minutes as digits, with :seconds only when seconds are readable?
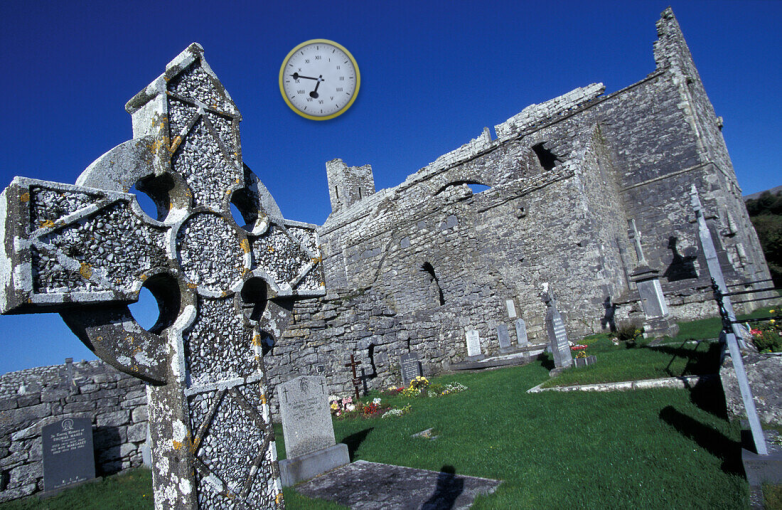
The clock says 6:47
